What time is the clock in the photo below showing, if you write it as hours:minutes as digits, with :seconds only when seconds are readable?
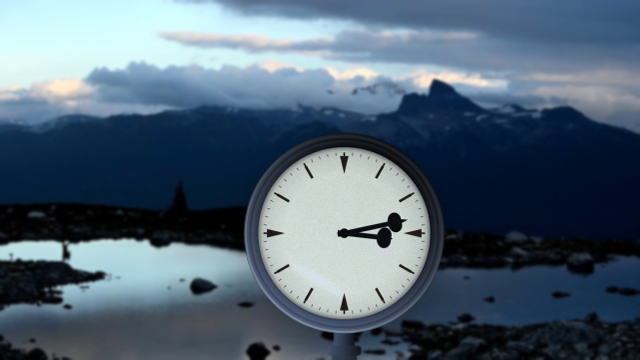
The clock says 3:13
